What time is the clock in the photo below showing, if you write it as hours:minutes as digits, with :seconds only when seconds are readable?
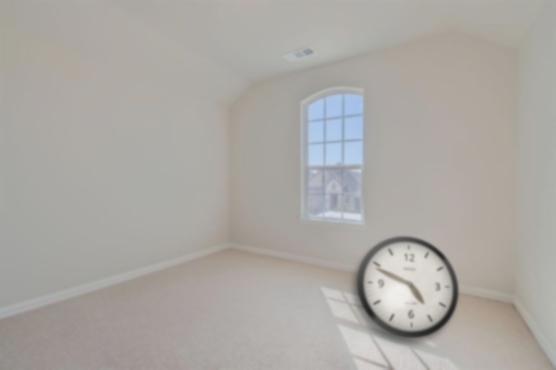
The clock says 4:49
